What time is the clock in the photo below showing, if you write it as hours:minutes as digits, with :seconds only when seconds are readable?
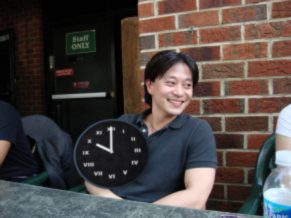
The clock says 10:00
